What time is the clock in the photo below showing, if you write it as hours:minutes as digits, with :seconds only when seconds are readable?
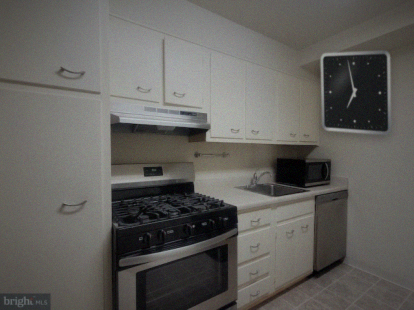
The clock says 6:58
